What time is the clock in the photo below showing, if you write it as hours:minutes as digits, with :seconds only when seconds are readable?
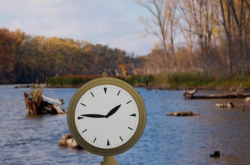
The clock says 1:46
